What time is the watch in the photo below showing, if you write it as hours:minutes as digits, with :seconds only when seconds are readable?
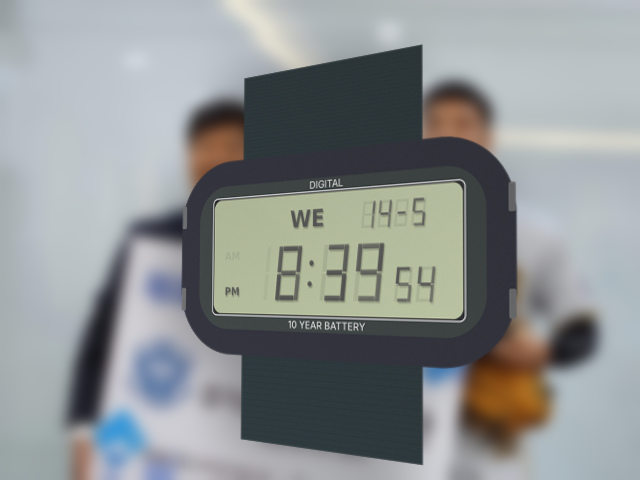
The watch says 8:39:54
